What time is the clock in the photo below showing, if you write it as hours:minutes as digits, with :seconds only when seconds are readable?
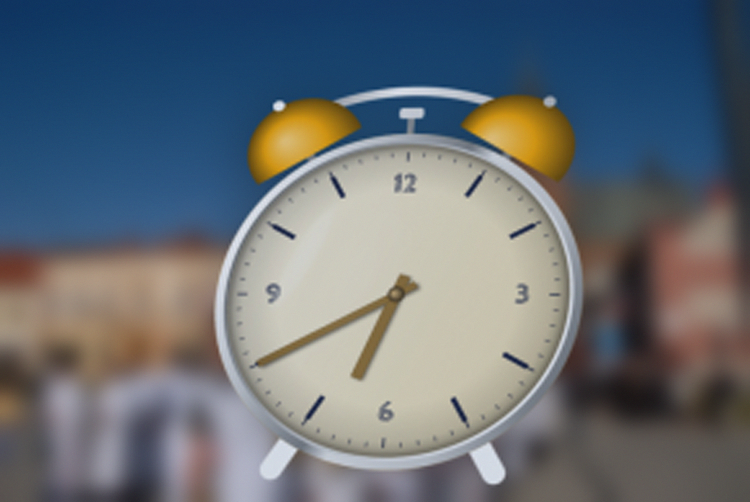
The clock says 6:40
